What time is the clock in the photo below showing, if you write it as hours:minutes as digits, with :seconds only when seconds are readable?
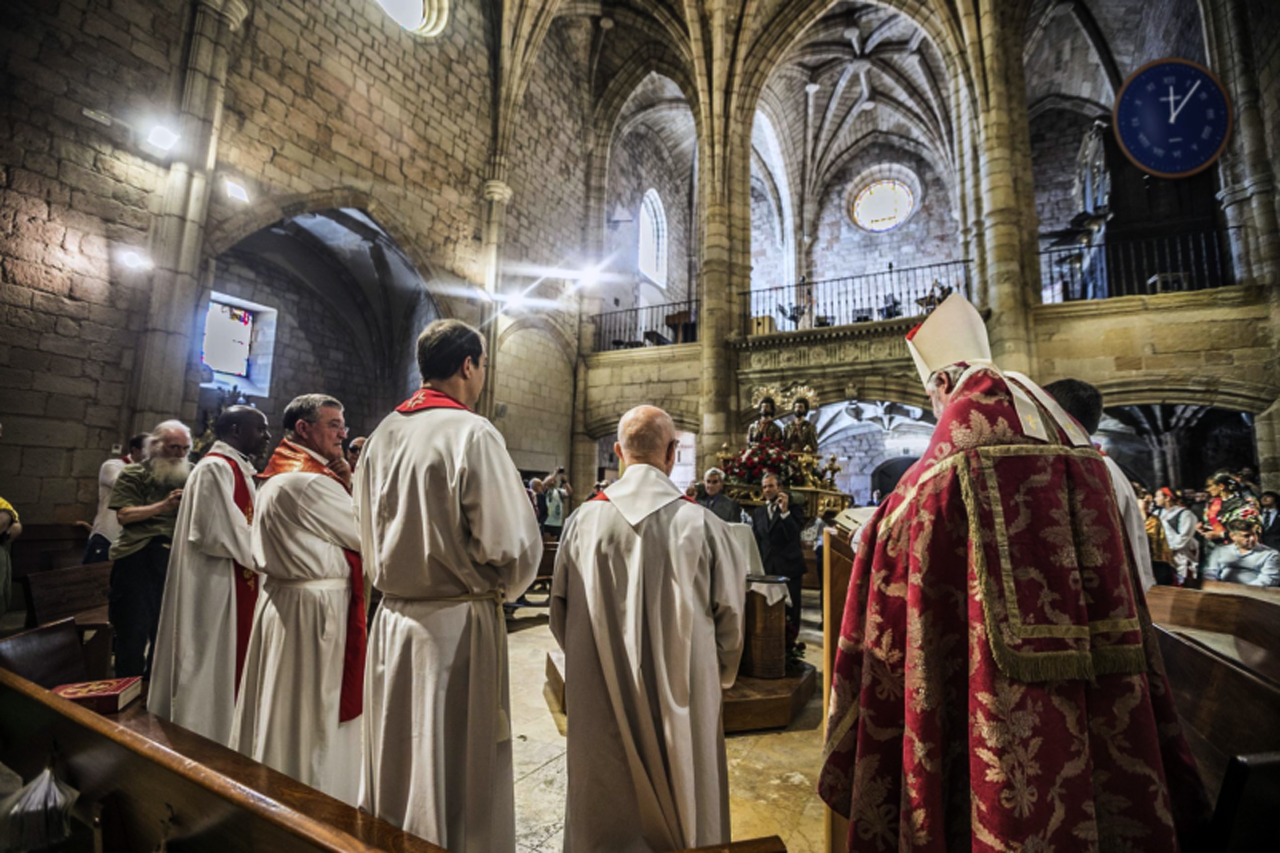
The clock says 12:07
